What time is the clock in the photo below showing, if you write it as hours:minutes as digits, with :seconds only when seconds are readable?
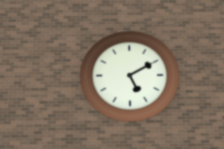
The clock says 5:10
